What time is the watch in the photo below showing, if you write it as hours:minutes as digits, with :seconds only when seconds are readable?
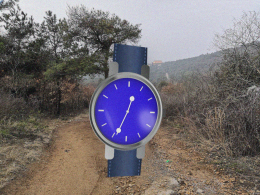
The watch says 12:34
